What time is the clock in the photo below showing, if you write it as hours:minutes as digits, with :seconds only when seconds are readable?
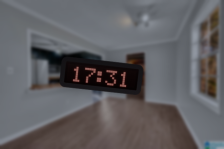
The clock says 17:31
